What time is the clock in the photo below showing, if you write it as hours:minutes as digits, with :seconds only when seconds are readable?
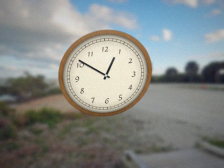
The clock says 12:51
